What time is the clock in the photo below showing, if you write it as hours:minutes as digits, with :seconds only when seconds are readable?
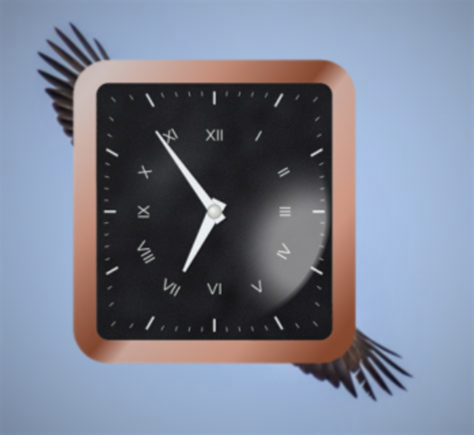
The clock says 6:54
